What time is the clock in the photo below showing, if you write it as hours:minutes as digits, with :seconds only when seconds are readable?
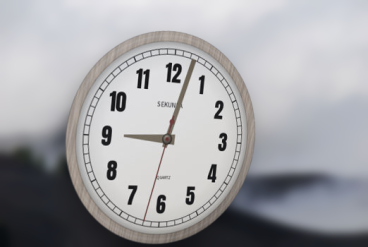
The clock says 9:02:32
